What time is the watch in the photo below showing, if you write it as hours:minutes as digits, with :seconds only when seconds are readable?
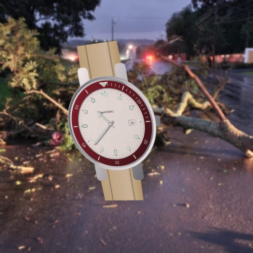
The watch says 10:38
